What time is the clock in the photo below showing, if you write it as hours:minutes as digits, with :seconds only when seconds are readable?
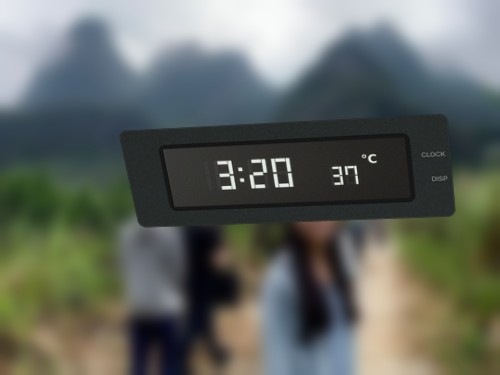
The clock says 3:20
